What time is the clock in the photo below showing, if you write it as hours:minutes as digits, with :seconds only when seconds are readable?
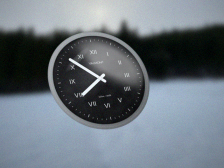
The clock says 7:52
